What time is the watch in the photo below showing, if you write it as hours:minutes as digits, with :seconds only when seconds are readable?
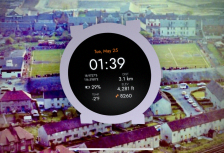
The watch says 1:39
